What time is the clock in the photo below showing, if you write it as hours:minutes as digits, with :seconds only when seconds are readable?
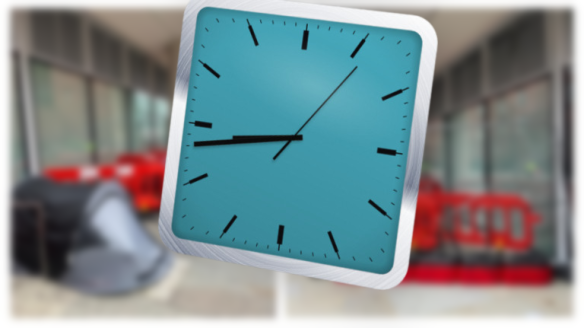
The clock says 8:43:06
